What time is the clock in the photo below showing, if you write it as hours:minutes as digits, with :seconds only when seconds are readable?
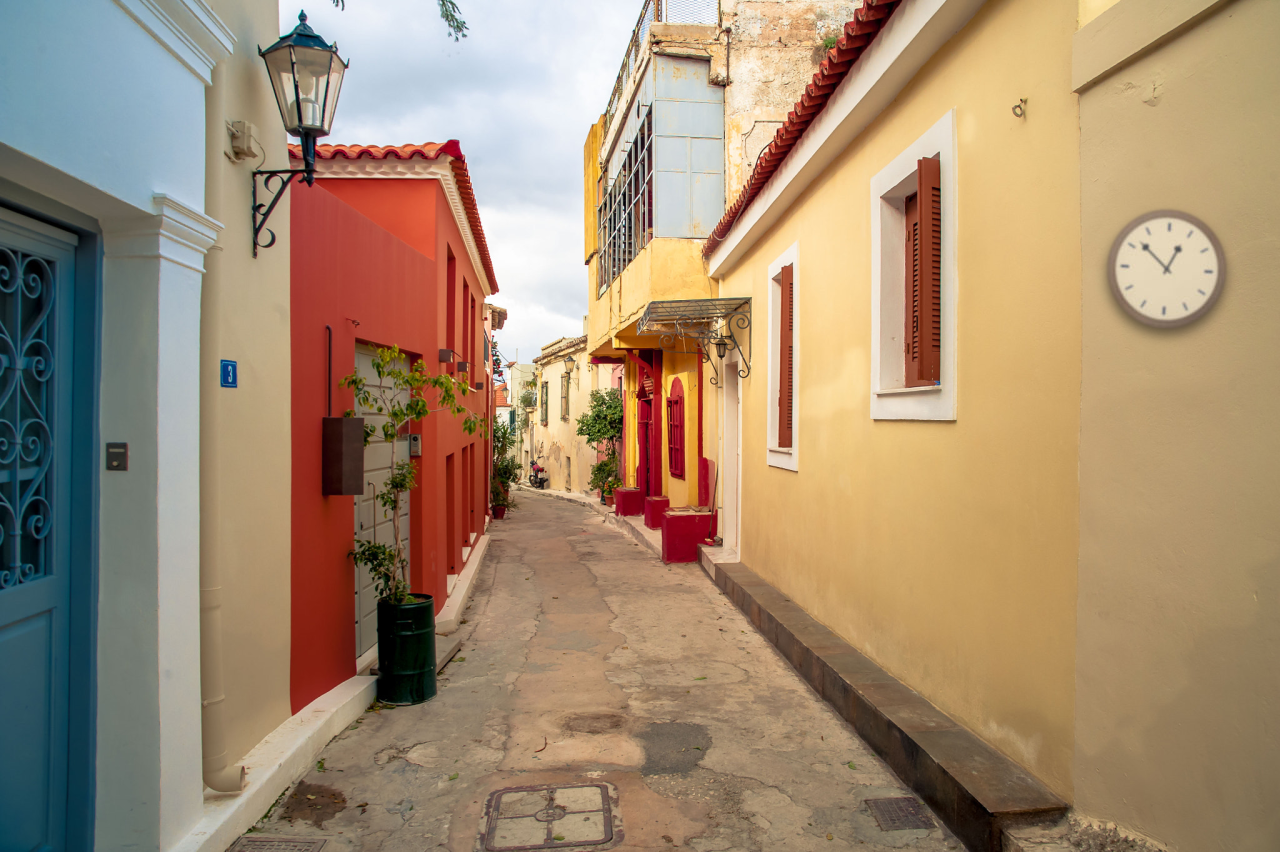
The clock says 12:52
